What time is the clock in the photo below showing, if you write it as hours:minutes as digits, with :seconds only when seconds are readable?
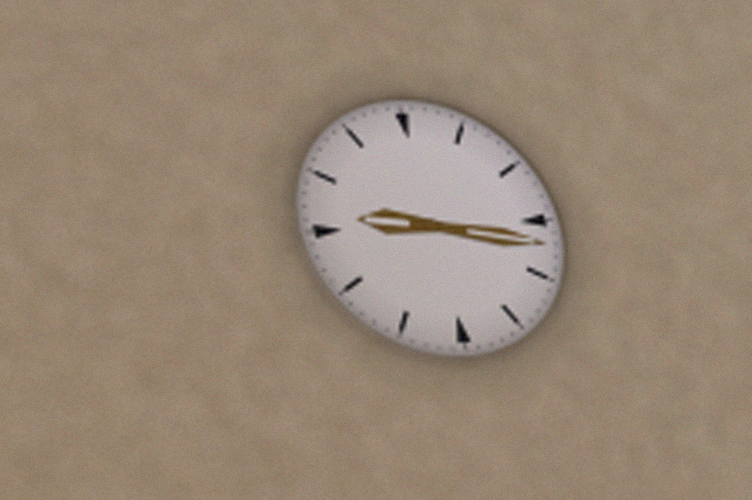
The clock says 9:17
